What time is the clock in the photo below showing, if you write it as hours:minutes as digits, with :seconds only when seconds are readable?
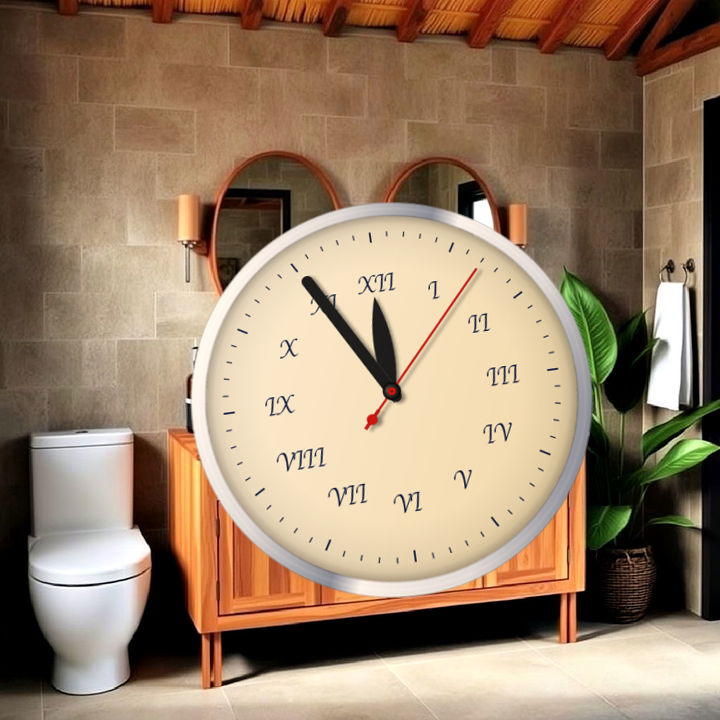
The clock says 11:55:07
